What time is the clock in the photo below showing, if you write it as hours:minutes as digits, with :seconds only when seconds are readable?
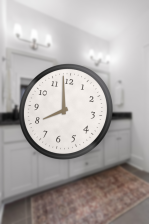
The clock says 7:58
